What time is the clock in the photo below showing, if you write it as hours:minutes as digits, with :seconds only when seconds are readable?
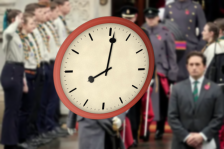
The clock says 8:01
